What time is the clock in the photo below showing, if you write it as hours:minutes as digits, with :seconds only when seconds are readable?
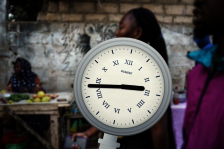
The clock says 2:43
